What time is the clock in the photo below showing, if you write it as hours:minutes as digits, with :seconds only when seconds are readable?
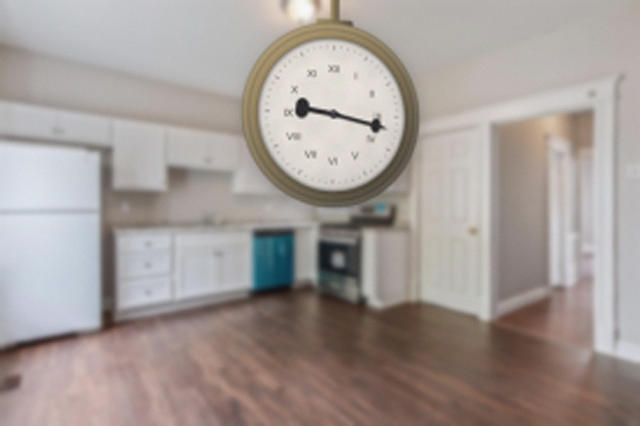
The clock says 9:17
